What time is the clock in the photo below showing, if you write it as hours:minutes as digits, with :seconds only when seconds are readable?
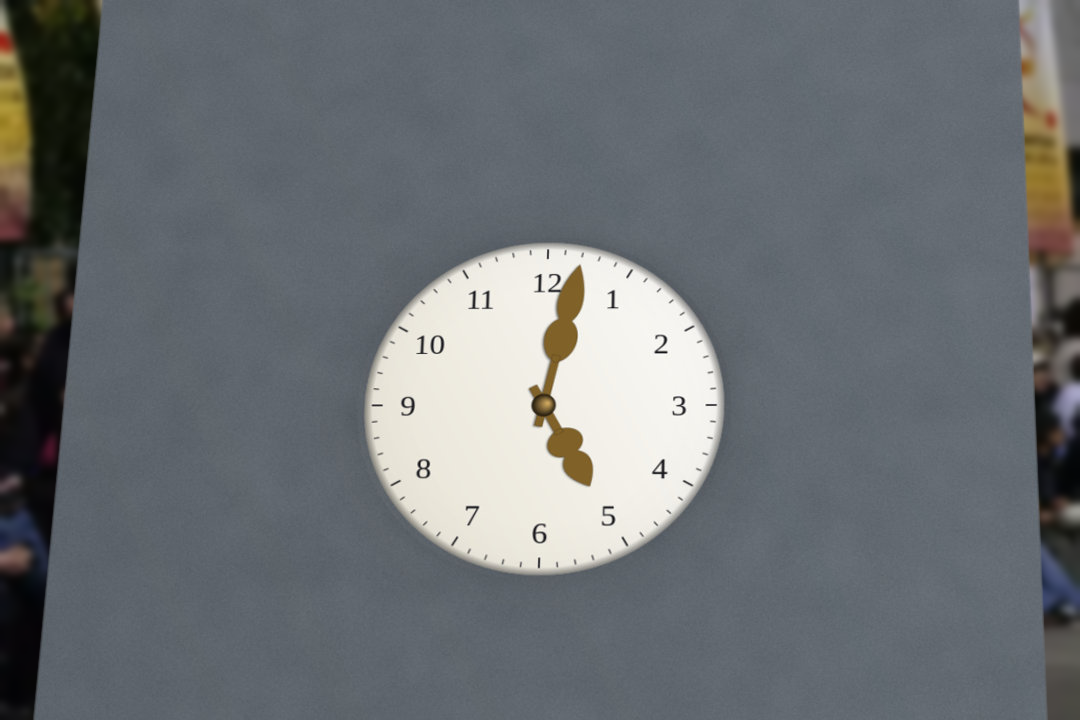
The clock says 5:02
